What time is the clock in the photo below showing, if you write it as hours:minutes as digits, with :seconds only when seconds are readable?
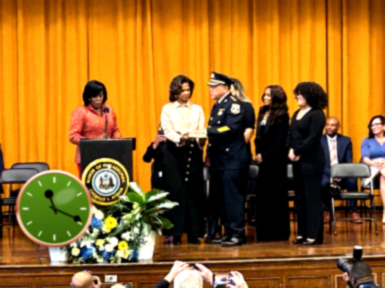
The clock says 11:19
